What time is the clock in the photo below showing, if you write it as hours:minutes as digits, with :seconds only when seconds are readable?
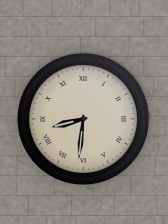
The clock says 8:31
